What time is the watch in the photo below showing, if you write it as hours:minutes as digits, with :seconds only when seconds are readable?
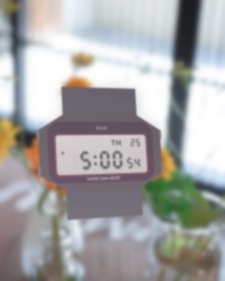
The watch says 5:00:54
